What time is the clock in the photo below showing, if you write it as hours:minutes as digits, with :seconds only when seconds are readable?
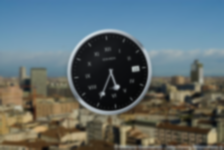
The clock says 5:35
